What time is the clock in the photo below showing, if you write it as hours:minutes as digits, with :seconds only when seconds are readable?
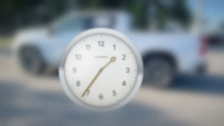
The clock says 1:36
